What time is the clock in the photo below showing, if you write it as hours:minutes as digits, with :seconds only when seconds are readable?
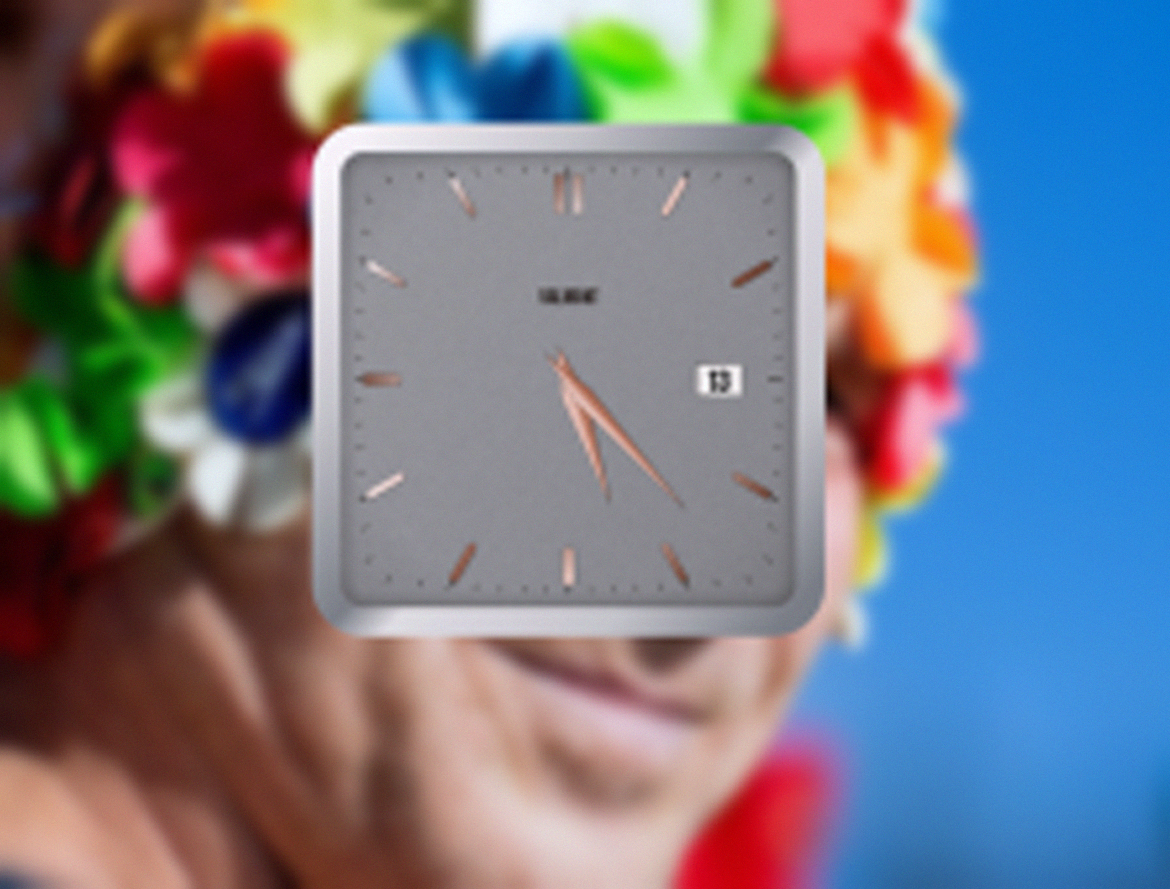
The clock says 5:23
